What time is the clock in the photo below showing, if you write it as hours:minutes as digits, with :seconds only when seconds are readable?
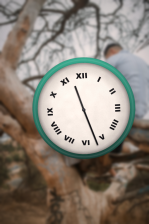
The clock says 11:27
